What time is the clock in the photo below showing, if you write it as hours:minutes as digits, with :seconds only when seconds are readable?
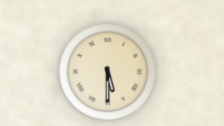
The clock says 5:30
